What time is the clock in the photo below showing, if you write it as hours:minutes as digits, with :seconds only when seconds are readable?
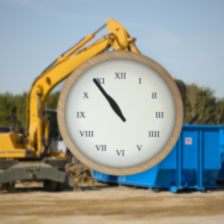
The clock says 10:54
